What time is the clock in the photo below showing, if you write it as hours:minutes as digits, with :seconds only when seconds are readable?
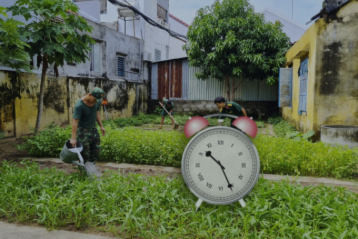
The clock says 10:26
